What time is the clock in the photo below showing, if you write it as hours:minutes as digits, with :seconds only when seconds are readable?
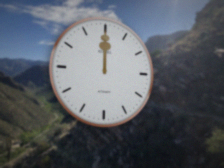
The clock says 12:00
